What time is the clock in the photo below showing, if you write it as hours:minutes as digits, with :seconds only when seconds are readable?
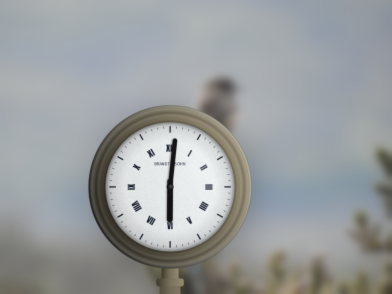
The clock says 6:01
